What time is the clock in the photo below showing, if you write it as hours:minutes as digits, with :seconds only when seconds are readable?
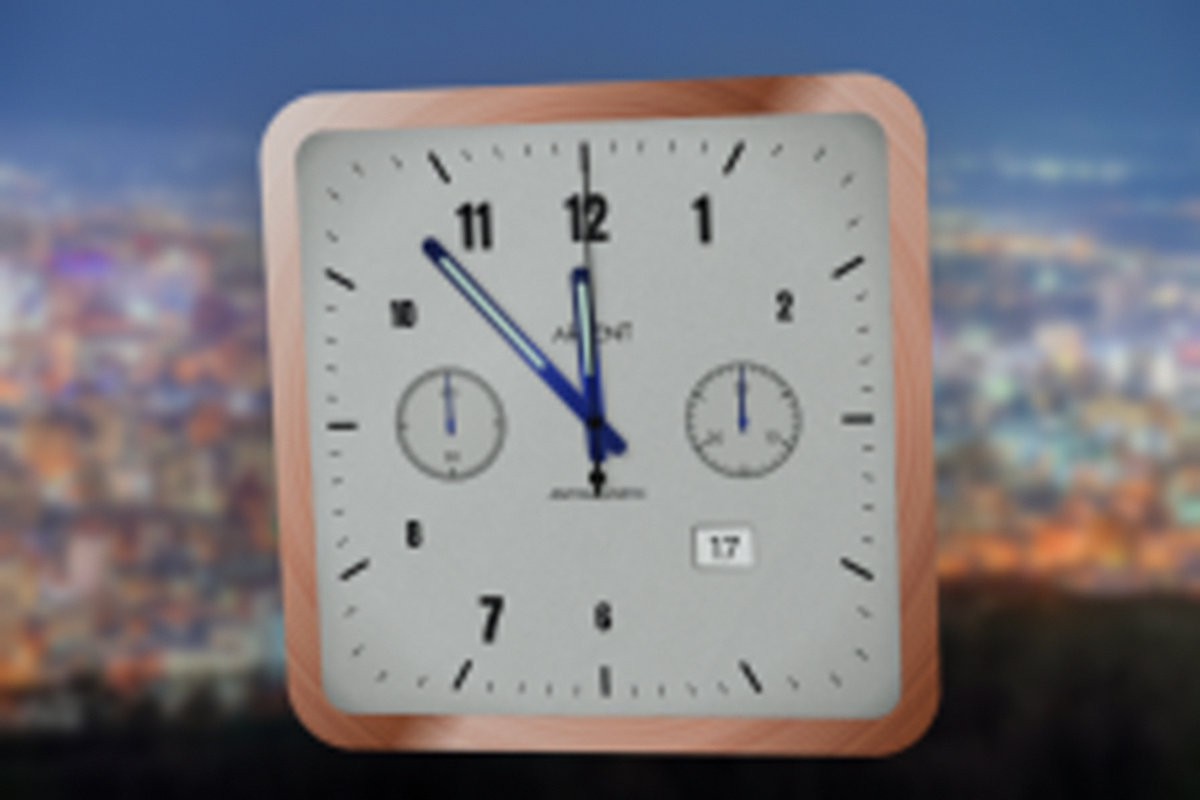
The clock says 11:53
